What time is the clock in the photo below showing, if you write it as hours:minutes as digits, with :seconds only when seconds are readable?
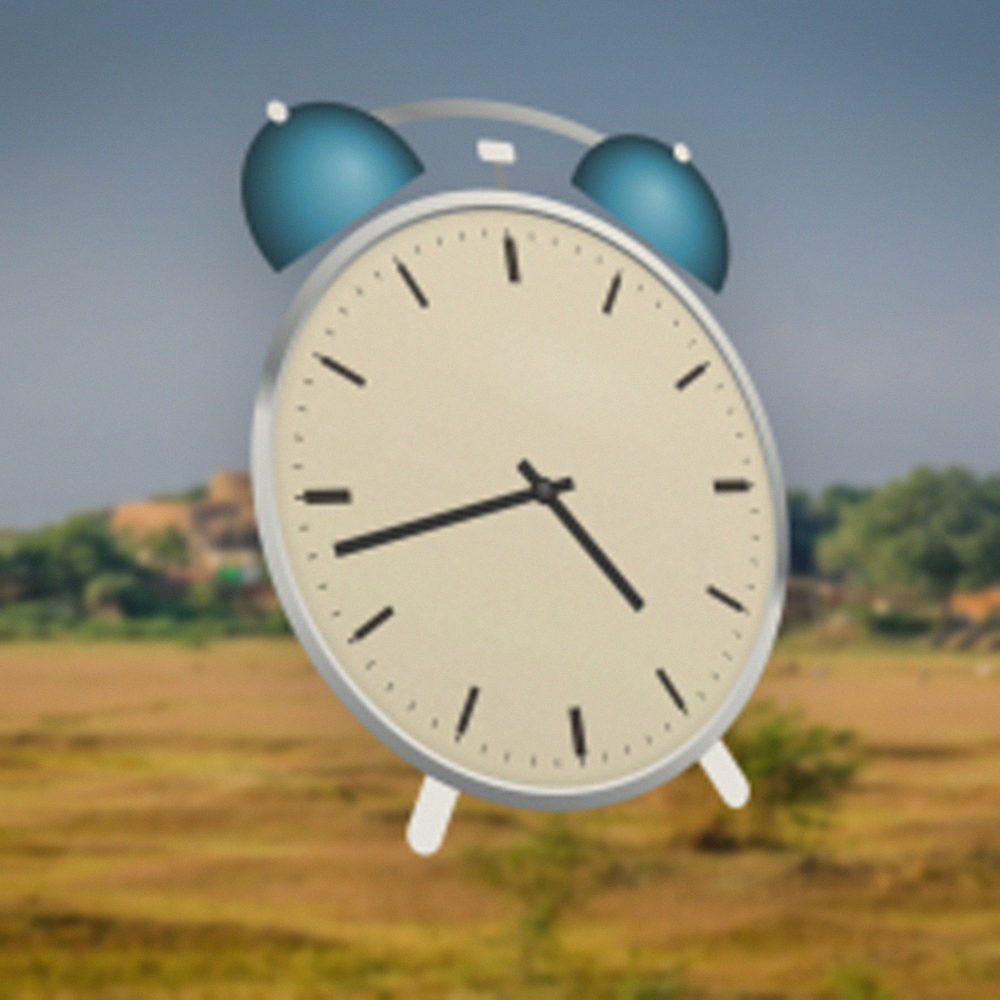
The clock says 4:43
